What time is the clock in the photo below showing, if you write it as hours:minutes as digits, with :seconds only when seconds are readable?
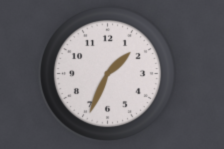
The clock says 1:34
